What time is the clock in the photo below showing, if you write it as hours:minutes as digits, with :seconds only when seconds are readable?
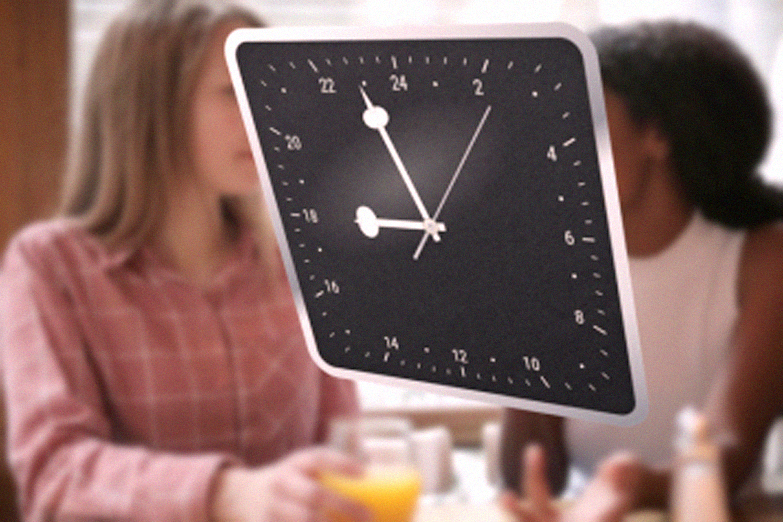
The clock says 17:57:06
